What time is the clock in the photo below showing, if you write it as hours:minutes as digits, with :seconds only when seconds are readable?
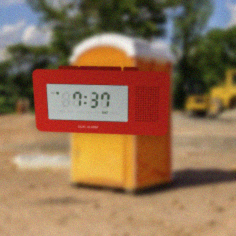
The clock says 7:37
